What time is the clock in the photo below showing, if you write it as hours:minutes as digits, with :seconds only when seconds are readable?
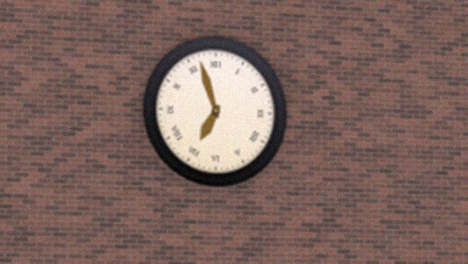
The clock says 6:57
